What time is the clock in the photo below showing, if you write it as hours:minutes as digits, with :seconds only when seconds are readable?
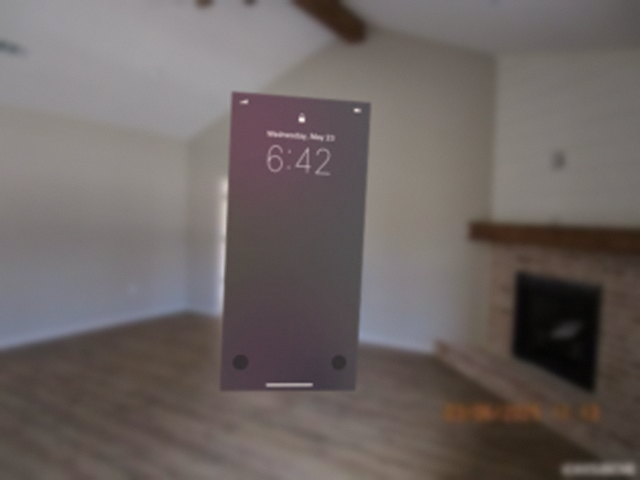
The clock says 6:42
